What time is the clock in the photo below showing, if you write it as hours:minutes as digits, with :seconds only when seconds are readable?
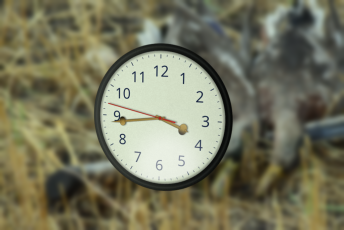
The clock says 3:43:47
